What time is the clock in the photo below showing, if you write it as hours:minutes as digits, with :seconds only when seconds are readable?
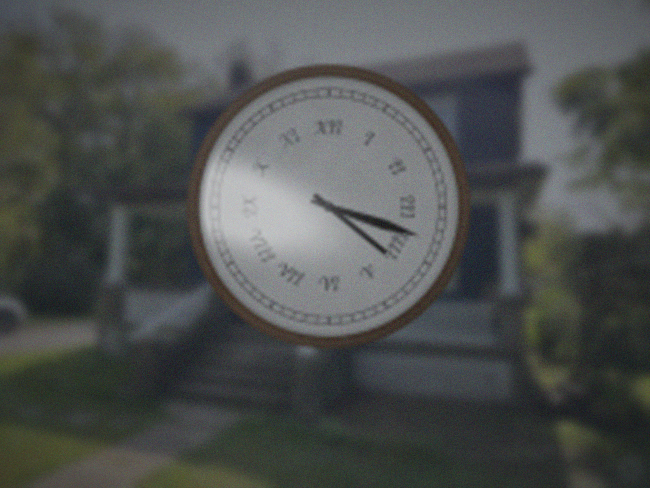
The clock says 4:18
